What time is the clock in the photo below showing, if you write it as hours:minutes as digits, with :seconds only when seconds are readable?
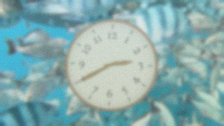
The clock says 2:40
